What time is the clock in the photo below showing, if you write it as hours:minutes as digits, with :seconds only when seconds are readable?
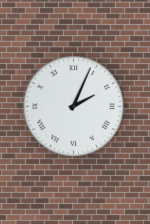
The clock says 2:04
